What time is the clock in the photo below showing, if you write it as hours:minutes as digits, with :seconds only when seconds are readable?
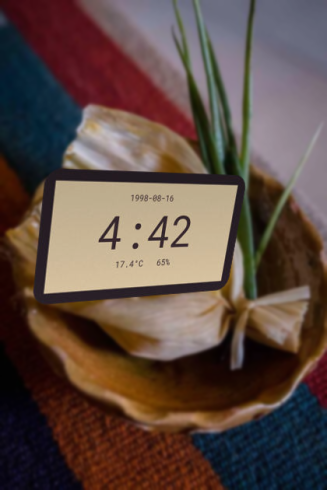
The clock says 4:42
